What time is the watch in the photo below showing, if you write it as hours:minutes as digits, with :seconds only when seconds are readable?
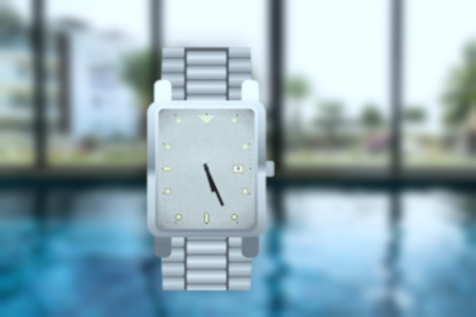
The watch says 5:26
